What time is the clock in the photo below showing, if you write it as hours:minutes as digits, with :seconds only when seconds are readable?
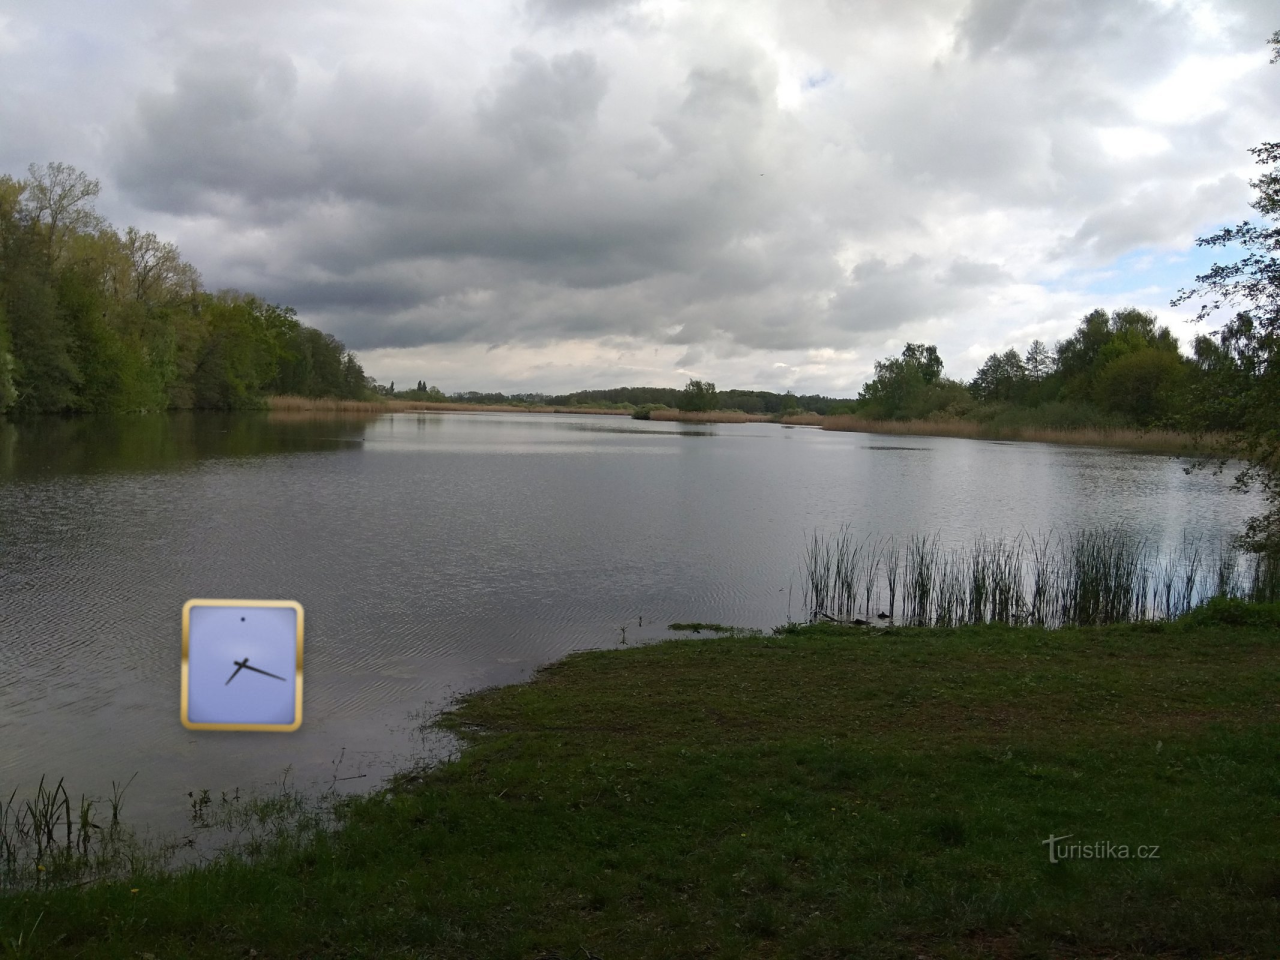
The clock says 7:18
